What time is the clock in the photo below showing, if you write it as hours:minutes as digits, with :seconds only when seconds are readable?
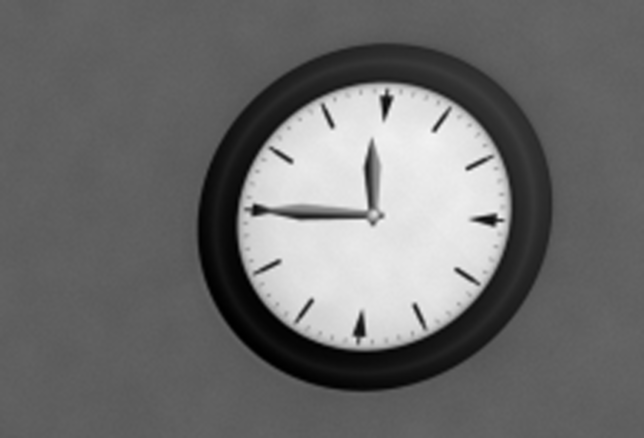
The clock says 11:45
